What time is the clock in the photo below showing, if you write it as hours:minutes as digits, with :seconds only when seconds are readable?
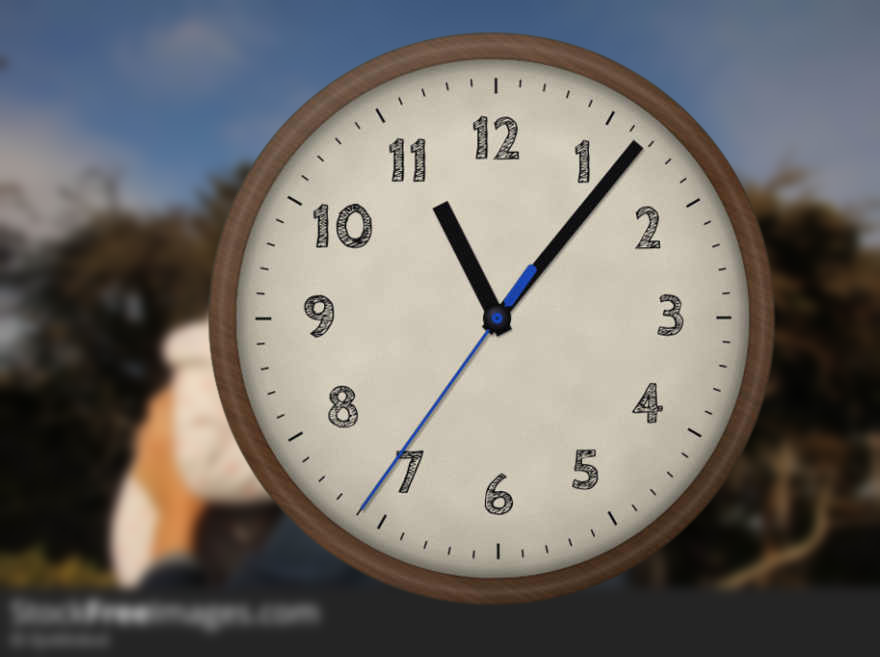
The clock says 11:06:36
